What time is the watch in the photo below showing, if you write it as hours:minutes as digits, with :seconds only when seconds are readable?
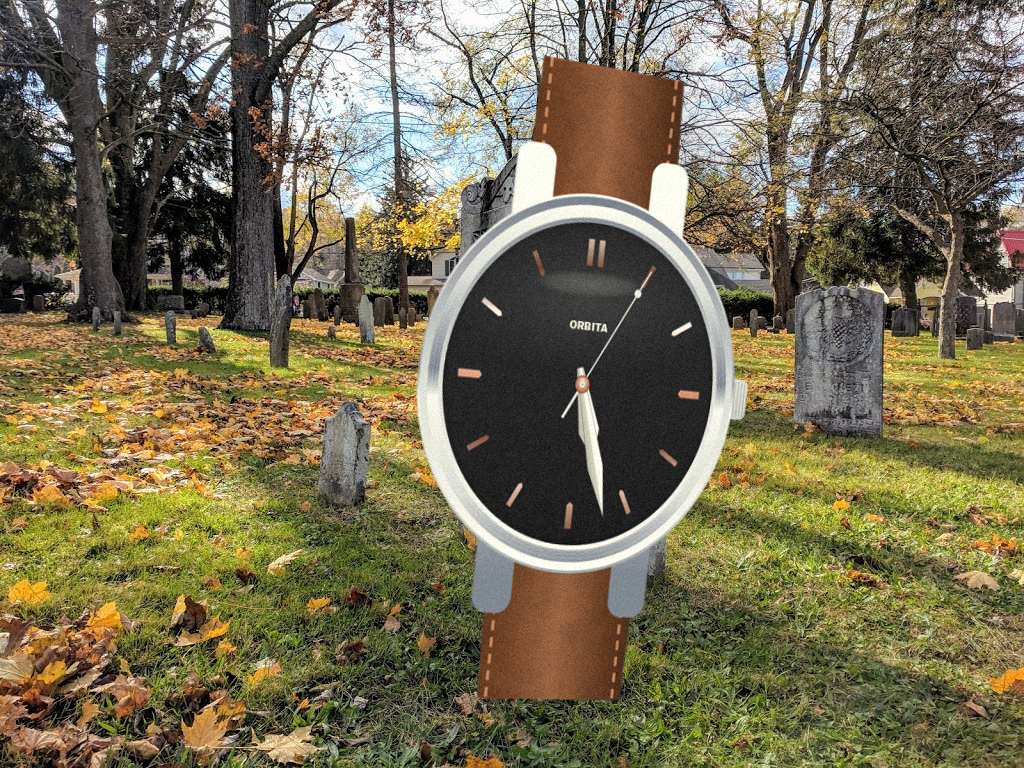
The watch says 5:27:05
